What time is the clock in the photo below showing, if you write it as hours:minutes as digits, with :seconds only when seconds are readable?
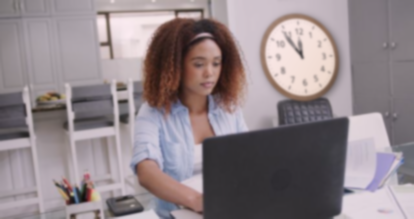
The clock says 11:54
